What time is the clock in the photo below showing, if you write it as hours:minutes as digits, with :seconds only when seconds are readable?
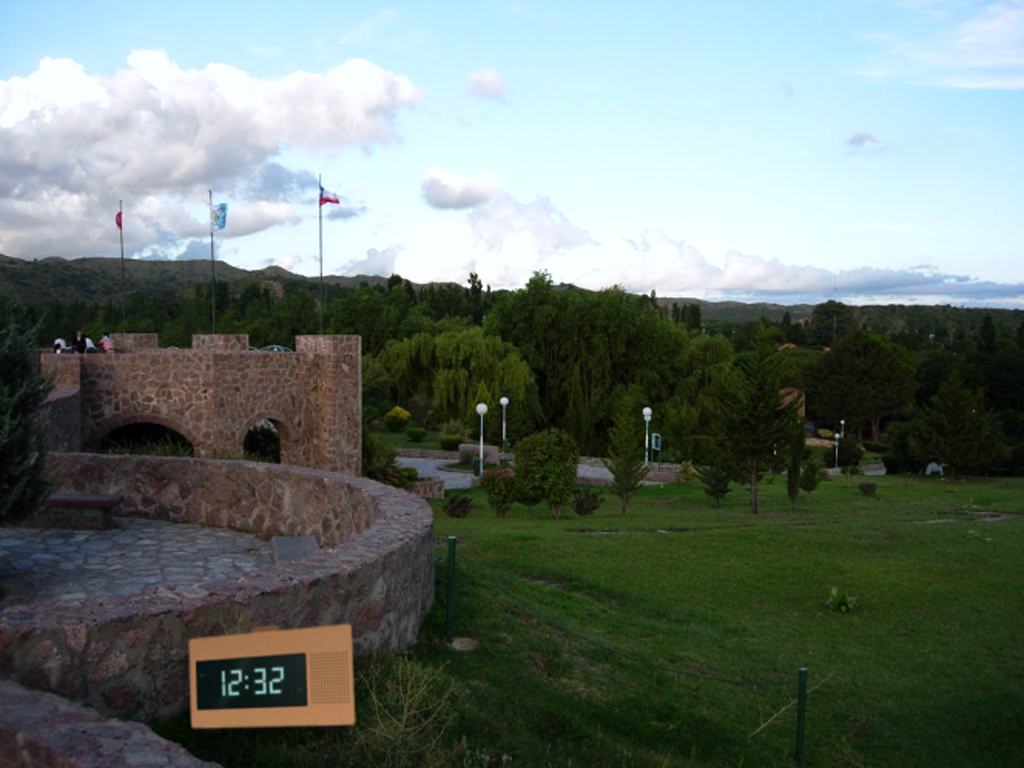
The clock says 12:32
